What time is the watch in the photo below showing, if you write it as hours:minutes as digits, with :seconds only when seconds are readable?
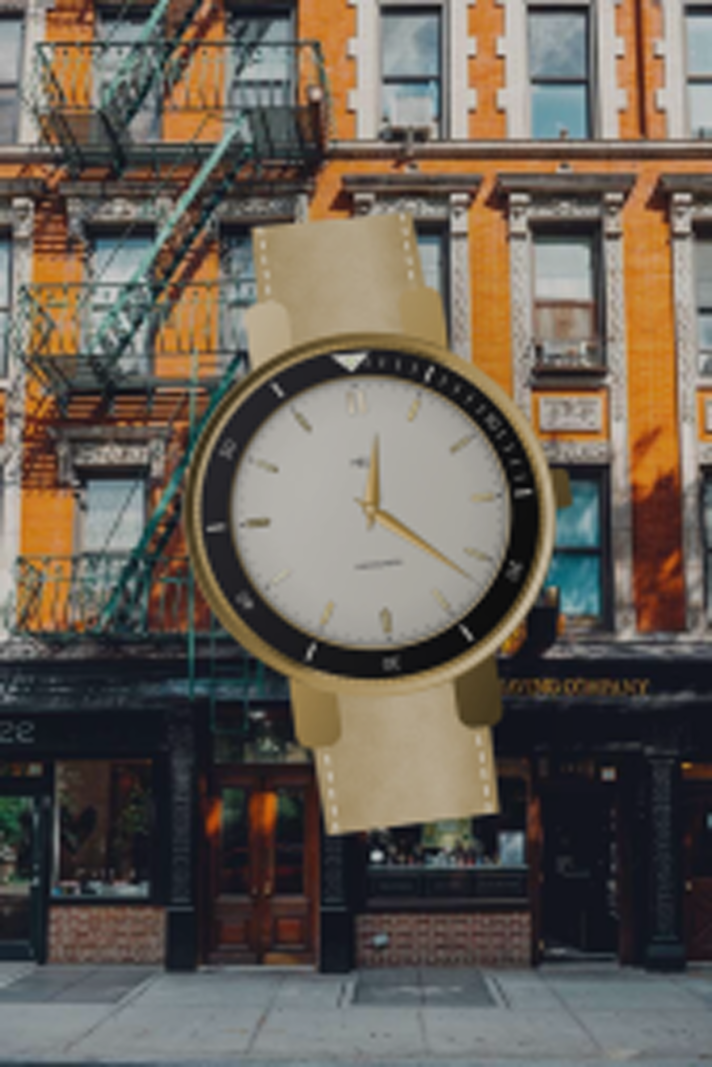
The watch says 12:22
